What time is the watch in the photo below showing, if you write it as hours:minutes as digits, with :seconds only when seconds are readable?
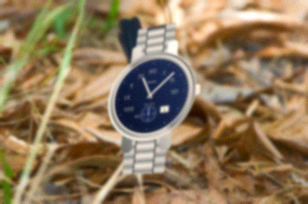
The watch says 11:08
